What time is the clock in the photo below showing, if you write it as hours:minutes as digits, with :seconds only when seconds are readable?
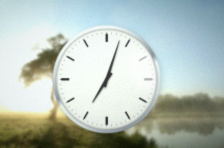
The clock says 7:03
